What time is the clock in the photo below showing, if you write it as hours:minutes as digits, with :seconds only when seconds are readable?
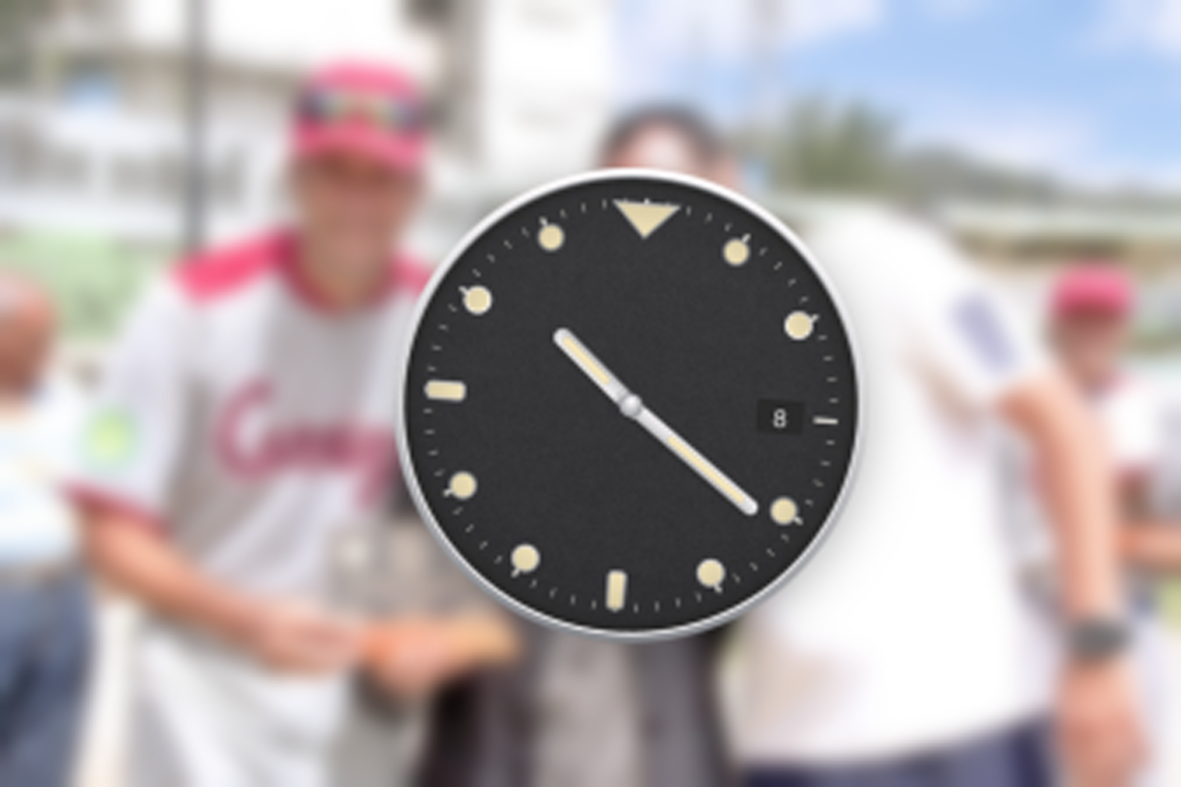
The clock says 10:21
